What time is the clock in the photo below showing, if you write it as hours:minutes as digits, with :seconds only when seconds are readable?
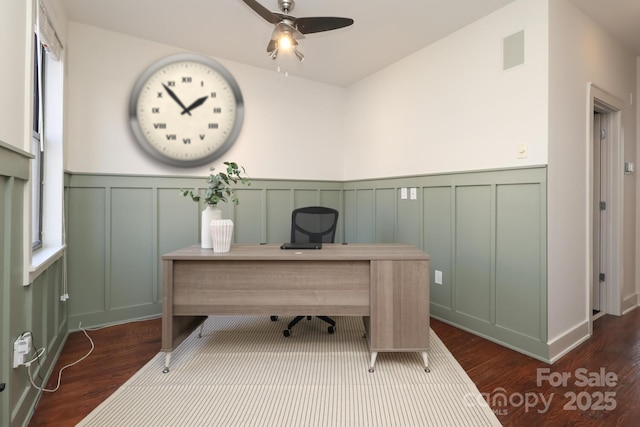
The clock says 1:53
